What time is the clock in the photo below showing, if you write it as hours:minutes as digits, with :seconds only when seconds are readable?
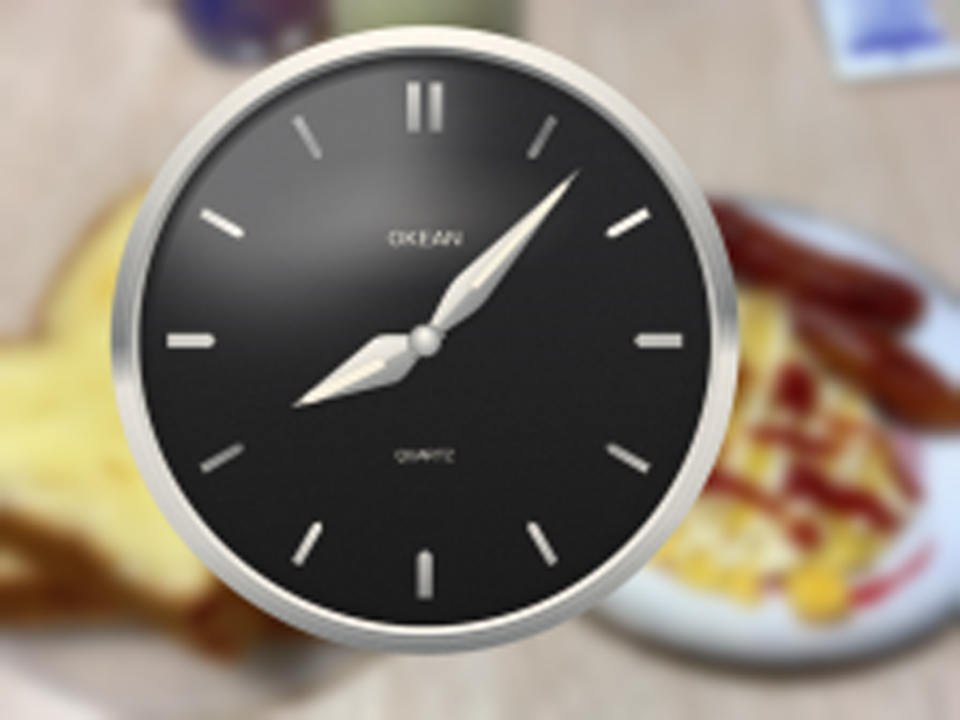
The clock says 8:07
